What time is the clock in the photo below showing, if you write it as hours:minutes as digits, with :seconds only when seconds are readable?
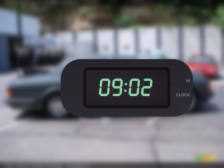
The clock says 9:02
